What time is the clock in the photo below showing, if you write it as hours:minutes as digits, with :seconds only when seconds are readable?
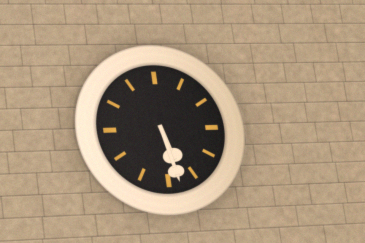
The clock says 5:28
